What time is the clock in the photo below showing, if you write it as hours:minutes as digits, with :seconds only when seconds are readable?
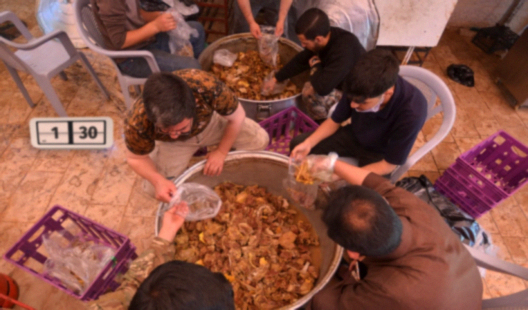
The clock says 1:30
